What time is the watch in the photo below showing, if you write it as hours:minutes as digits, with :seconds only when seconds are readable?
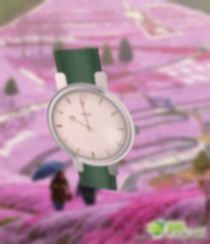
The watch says 9:59
